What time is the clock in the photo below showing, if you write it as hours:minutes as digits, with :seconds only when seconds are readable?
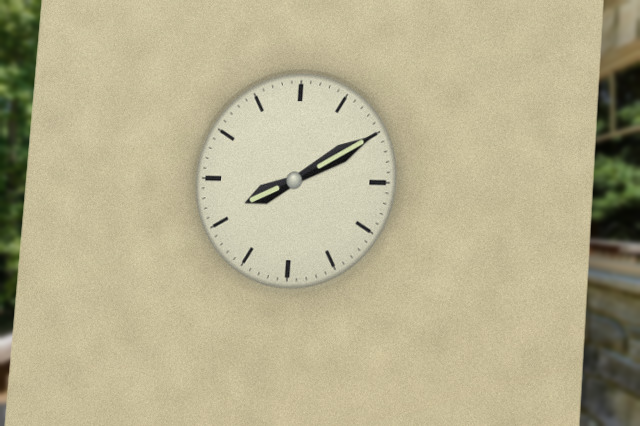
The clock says 8:10
